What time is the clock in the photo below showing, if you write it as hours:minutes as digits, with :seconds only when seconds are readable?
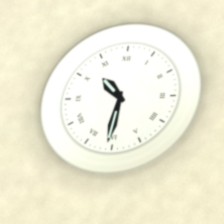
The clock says 10:31
